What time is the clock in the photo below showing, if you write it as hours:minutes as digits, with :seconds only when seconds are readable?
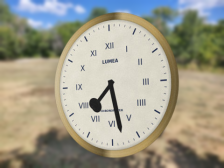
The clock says 7:28
